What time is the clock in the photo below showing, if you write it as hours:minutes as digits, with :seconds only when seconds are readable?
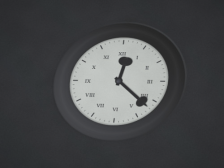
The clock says 12:22
